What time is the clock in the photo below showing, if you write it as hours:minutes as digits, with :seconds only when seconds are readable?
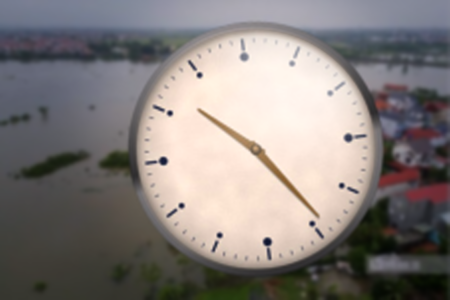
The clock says 10:24
